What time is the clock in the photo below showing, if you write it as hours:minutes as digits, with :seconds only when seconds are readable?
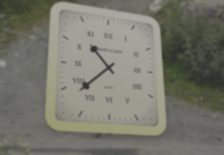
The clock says 10:38
